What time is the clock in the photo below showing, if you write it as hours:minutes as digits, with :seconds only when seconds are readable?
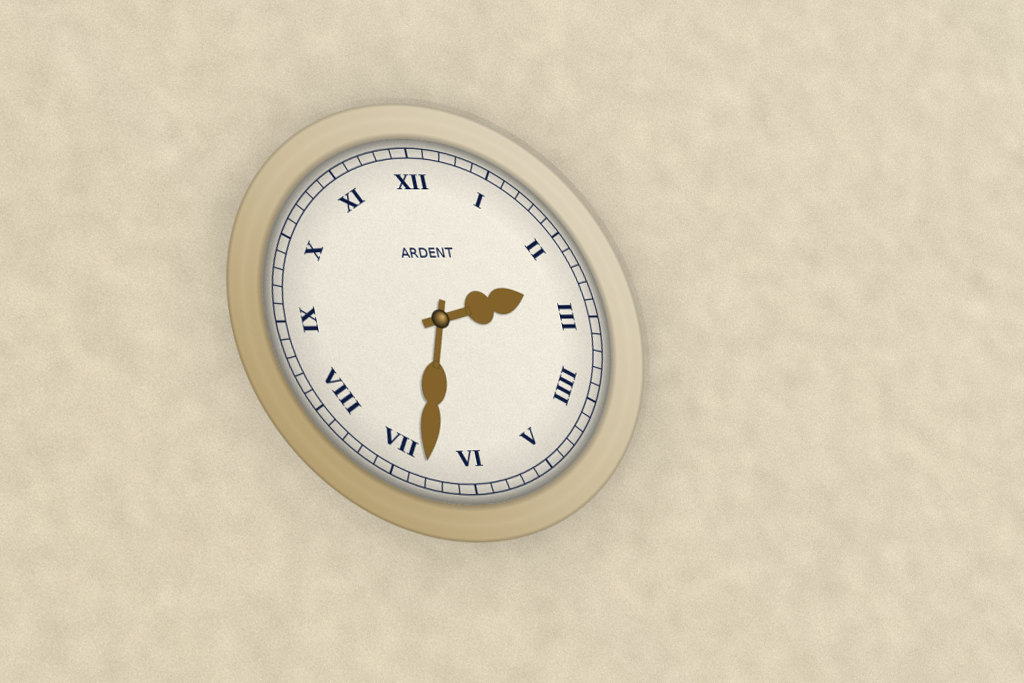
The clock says 2:33
